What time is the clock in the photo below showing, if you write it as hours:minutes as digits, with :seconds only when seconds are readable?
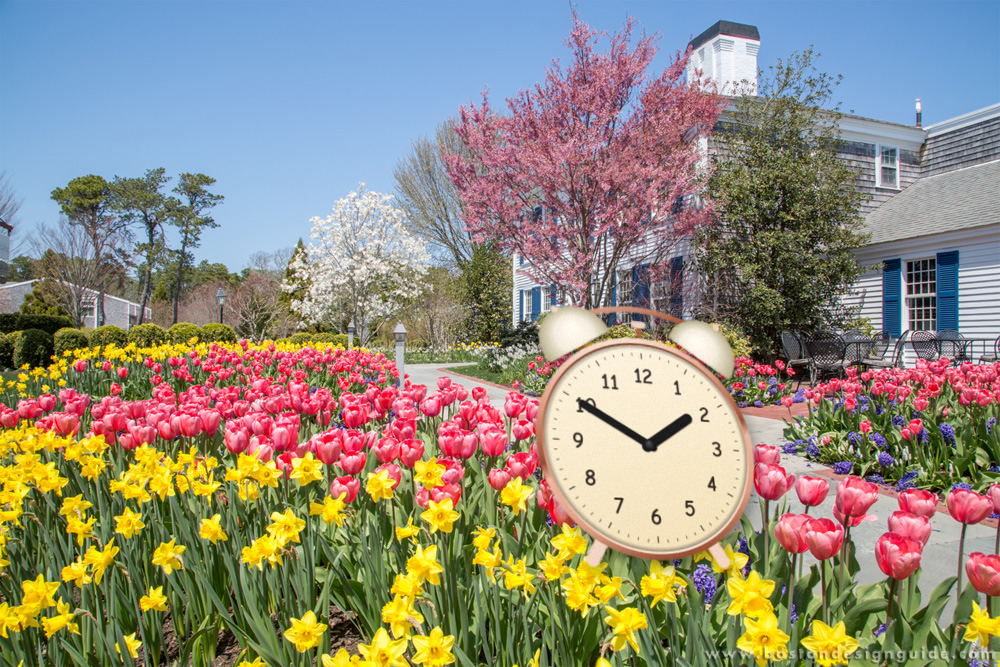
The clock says 1:50
